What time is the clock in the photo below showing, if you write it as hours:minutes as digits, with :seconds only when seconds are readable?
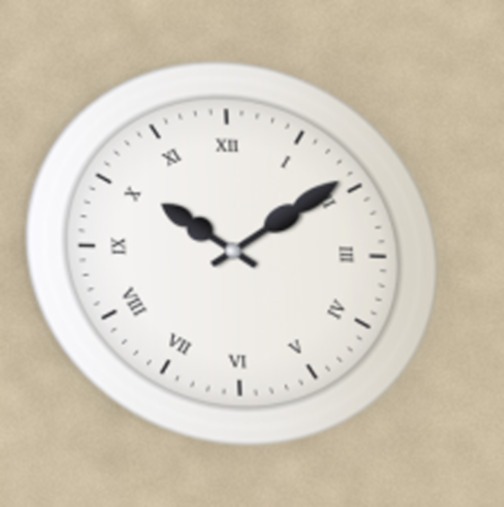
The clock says 10:09
